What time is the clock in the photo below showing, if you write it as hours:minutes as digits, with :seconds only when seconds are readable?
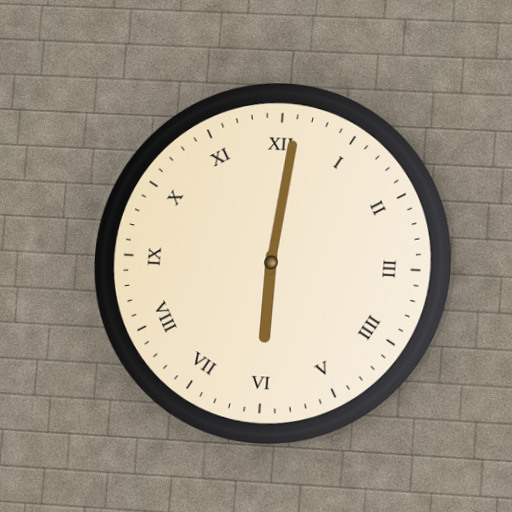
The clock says 6:01
